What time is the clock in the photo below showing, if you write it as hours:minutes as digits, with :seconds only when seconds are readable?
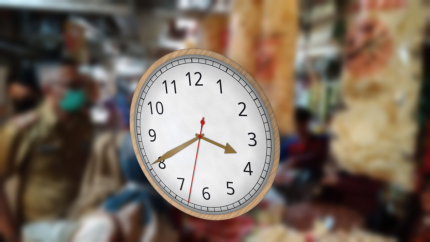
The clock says 3:40:33
